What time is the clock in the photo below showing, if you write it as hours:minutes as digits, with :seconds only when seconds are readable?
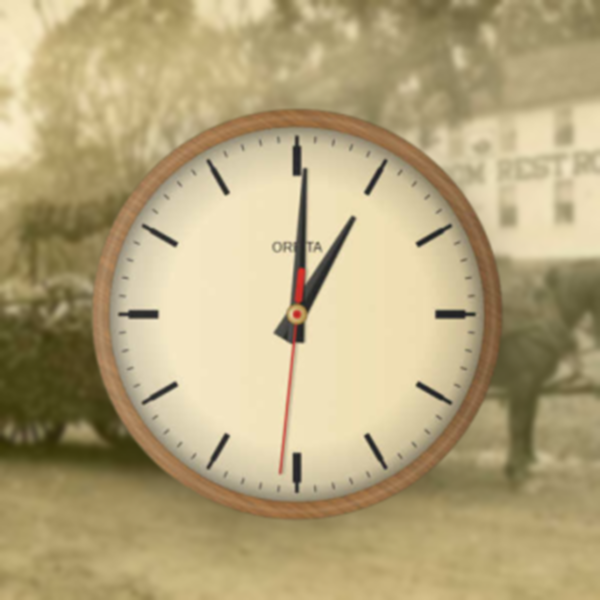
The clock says 1:00:31
